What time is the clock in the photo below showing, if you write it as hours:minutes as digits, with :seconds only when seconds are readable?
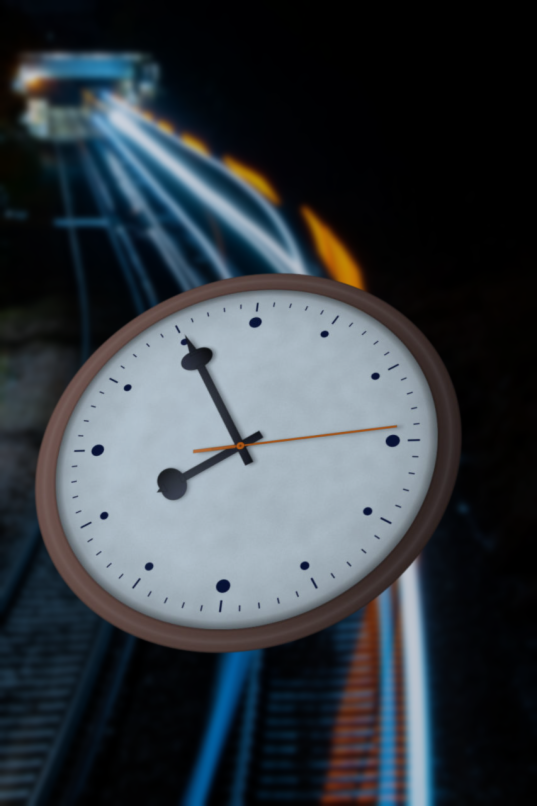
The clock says 7:55:14
